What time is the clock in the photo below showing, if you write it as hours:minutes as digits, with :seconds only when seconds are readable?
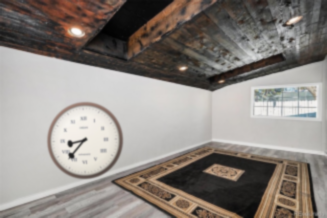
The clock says 8:37
